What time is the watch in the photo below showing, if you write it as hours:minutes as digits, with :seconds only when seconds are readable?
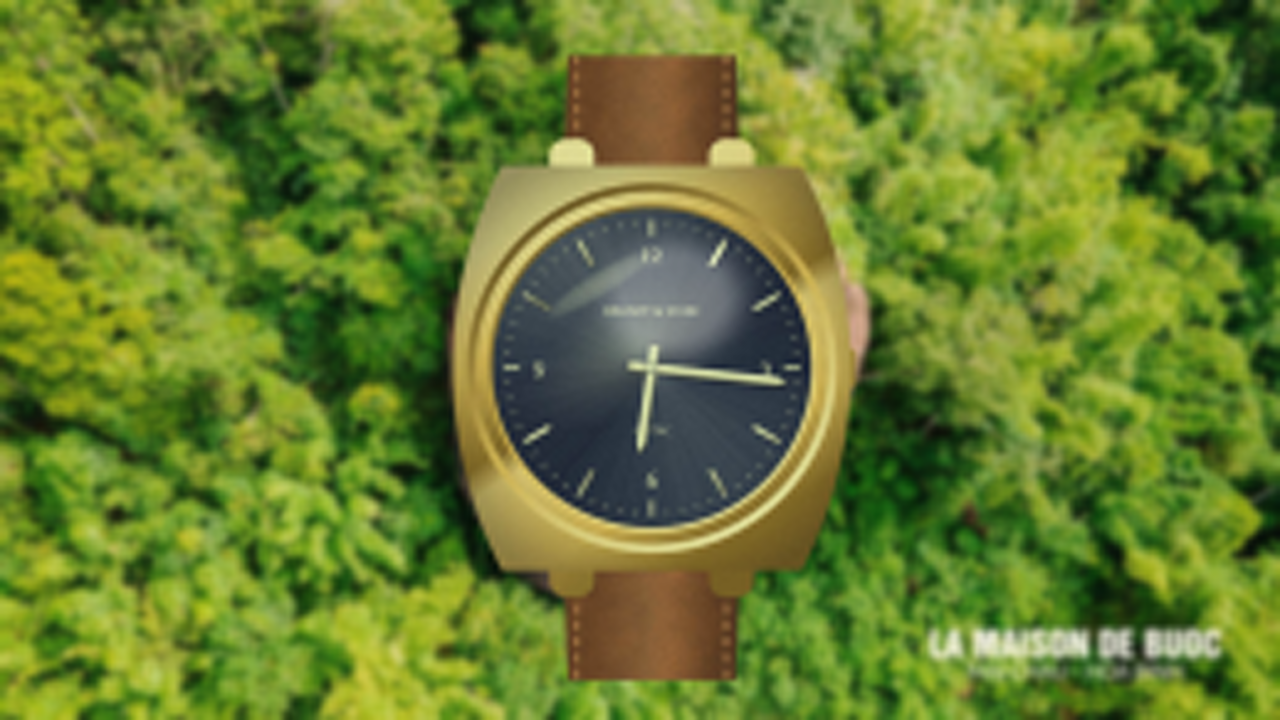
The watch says 6:16
